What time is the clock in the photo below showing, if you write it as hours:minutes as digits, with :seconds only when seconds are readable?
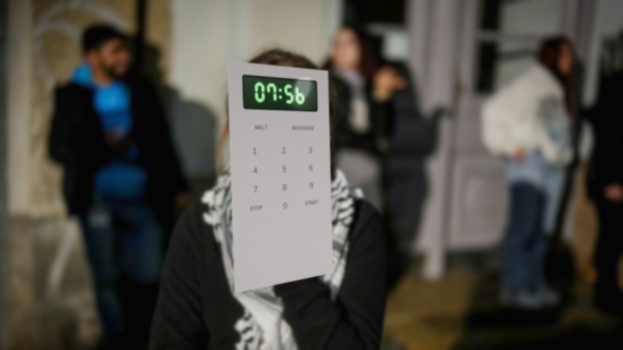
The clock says 7:56
